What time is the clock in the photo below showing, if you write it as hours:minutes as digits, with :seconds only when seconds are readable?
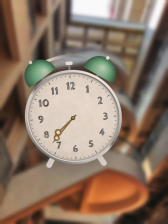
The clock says 7:37
